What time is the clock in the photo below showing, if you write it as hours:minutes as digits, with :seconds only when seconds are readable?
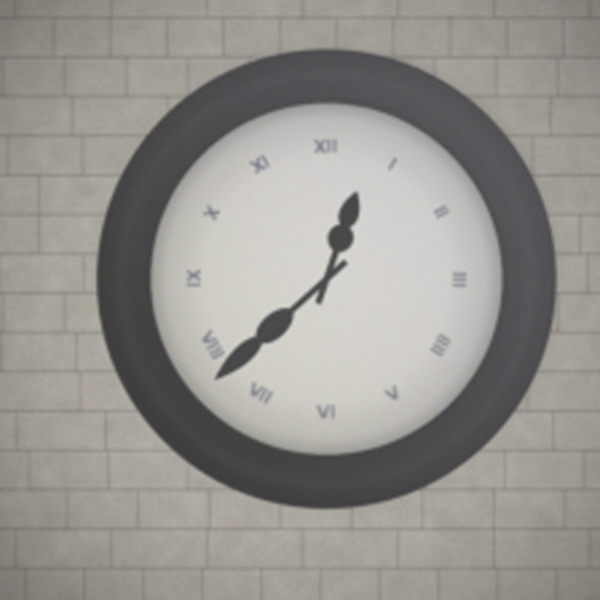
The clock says 12:38
